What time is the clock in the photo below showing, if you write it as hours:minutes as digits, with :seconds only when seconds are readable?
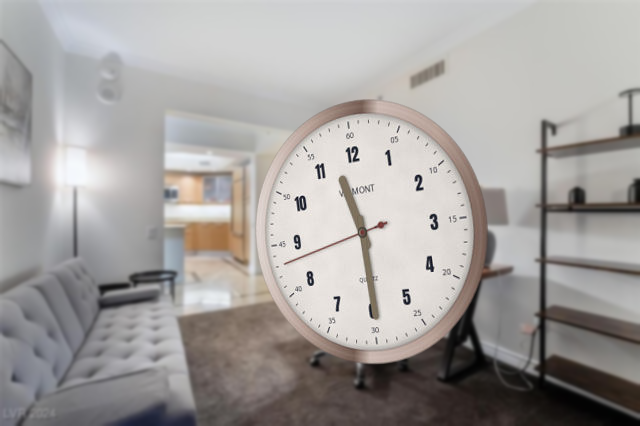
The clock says 11:29:43
